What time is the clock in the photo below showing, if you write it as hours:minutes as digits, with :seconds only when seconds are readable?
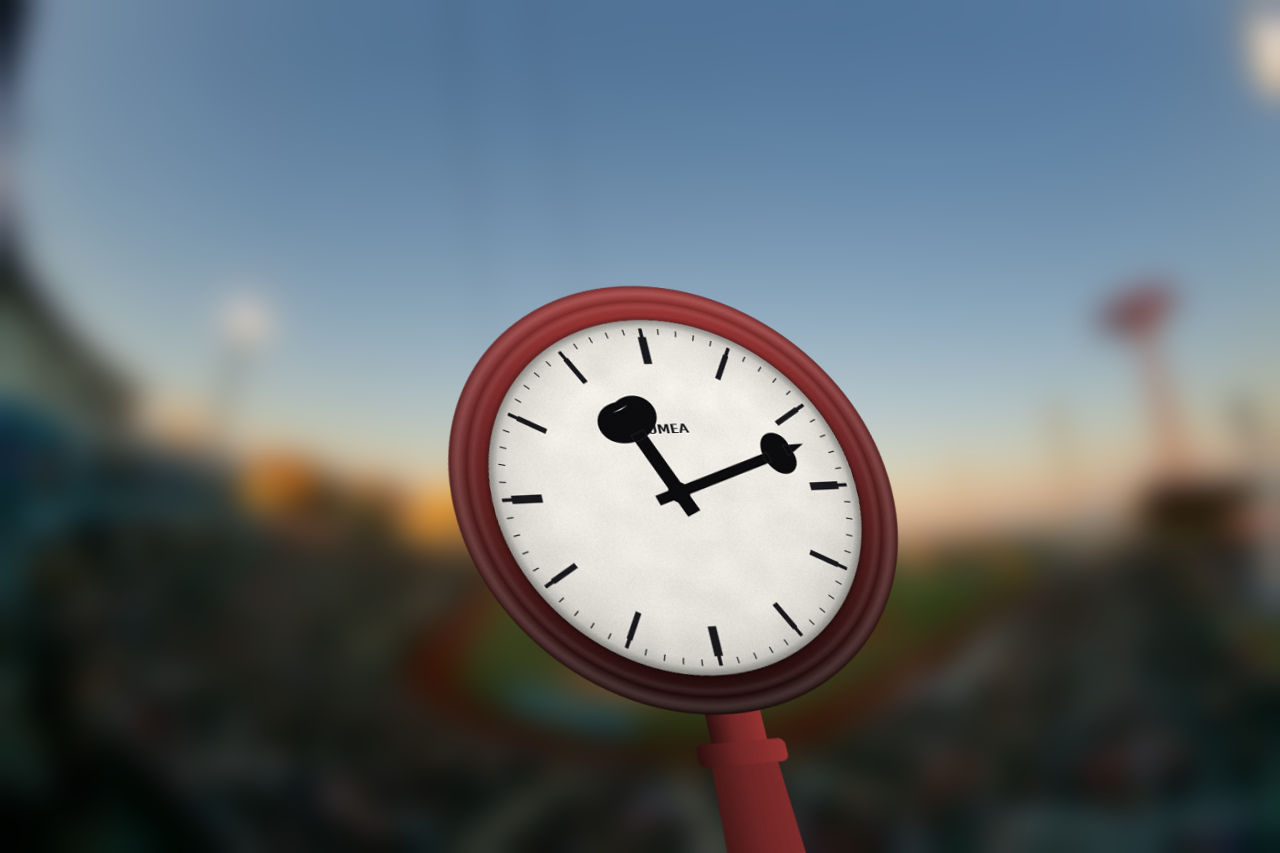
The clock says 11:12
